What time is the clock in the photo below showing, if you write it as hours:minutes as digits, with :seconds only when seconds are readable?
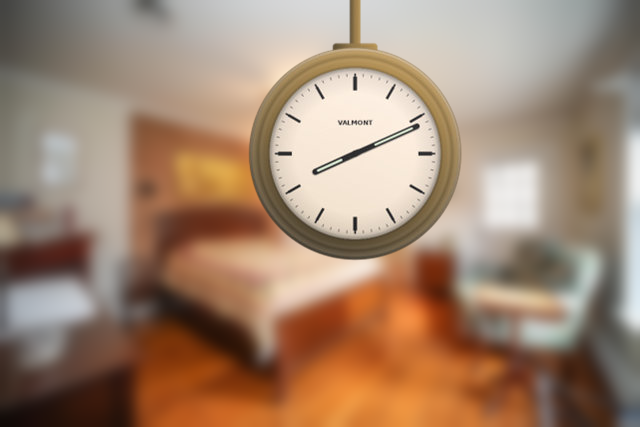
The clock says 8:11
